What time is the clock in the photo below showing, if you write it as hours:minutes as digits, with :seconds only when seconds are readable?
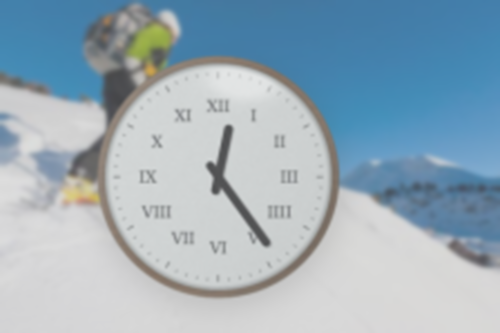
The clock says 12:24
